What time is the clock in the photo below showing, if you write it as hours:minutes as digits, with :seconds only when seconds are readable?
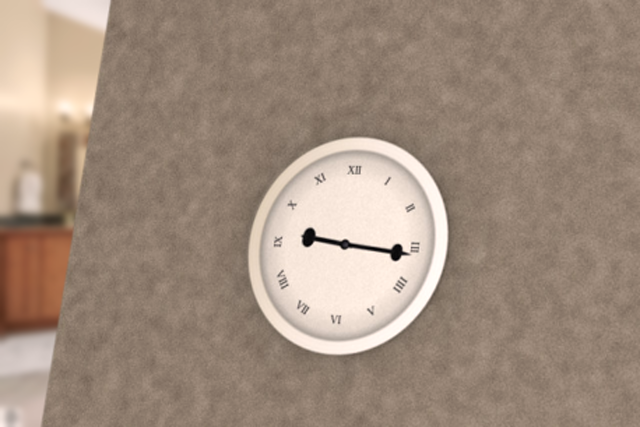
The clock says 9:16
